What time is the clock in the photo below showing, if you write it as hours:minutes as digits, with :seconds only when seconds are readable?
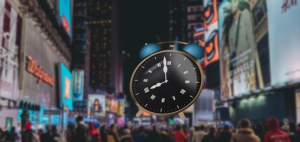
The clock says 7:58
